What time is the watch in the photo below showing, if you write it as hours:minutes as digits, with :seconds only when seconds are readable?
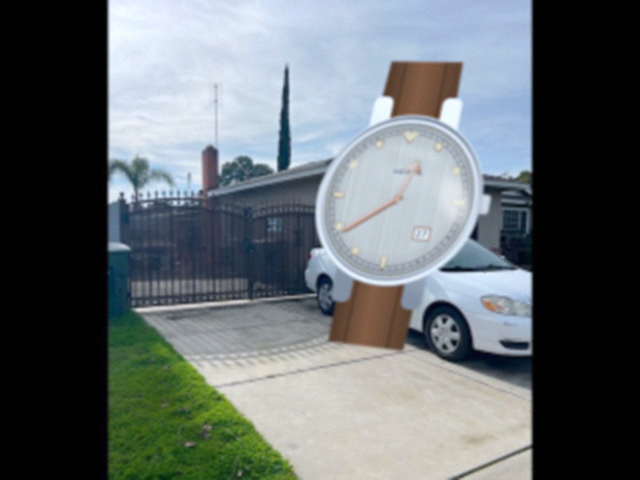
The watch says 12:39
